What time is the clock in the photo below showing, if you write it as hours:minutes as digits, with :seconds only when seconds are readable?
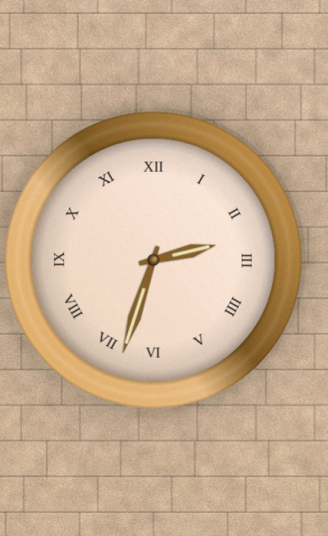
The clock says 2:33
